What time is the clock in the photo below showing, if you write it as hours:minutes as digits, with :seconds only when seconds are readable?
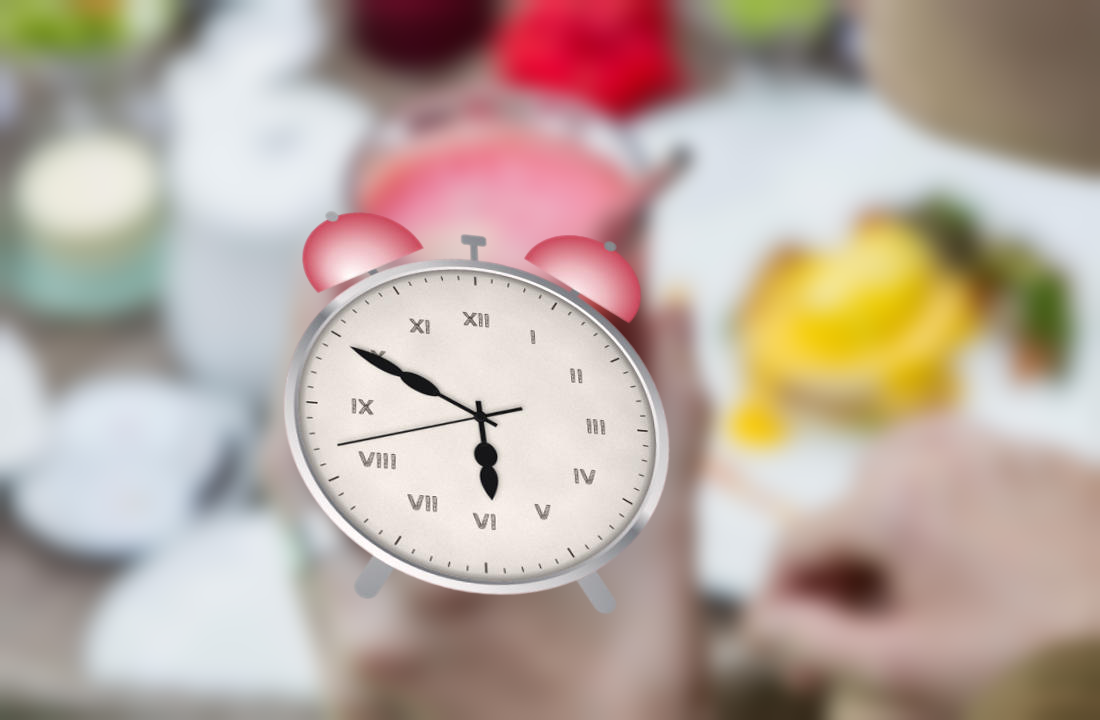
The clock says 5:49:42
